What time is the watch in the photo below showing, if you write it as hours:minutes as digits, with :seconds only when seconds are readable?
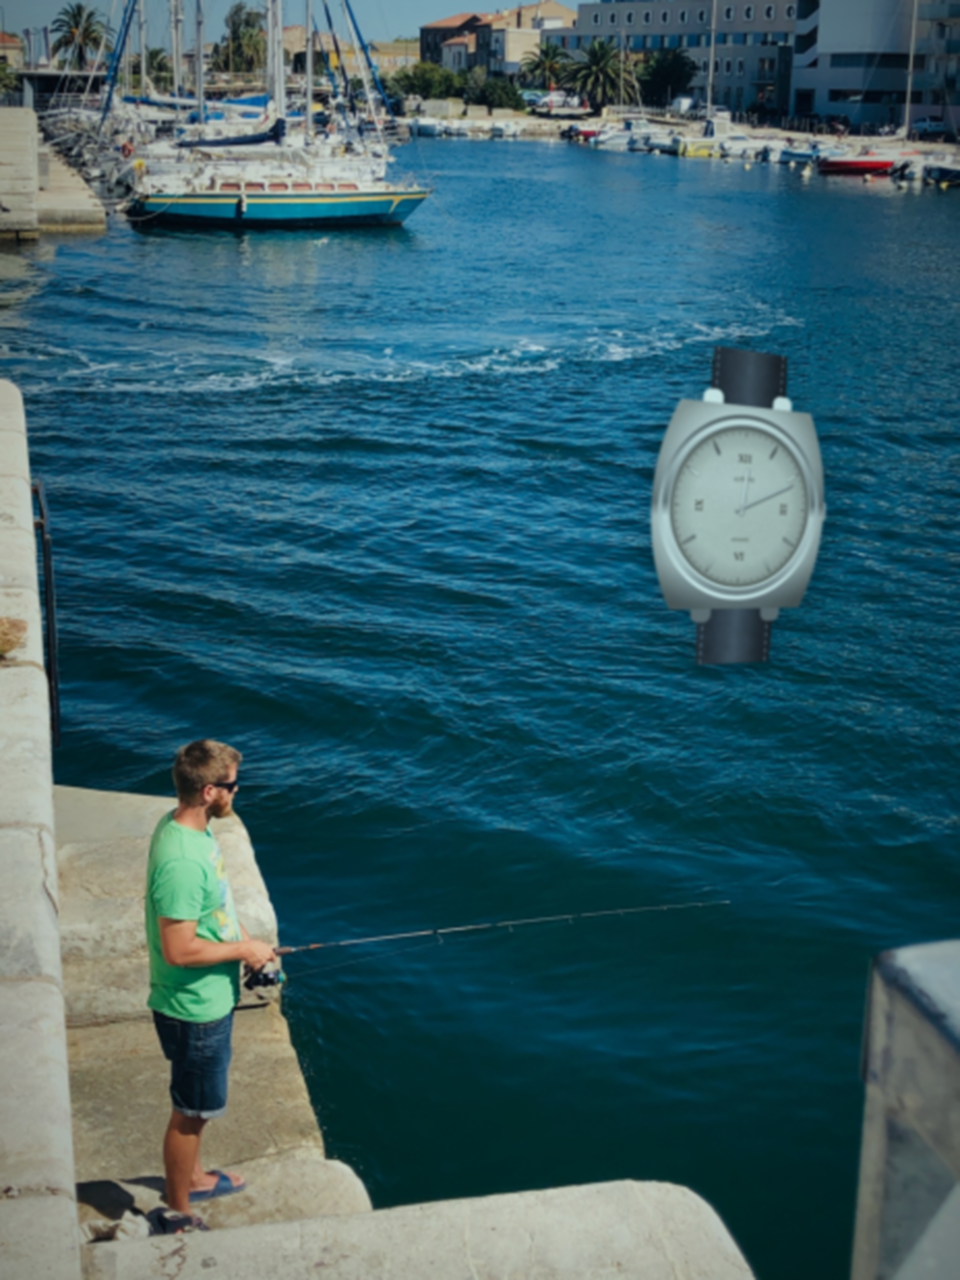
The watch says 12:11
